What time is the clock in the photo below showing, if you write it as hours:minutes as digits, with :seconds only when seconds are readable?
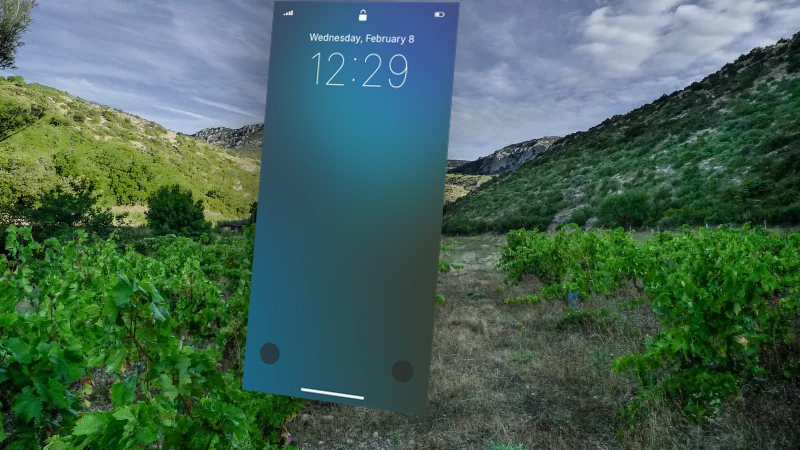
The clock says 12:29
